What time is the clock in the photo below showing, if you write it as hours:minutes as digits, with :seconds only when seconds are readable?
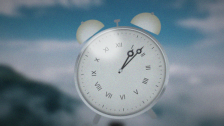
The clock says 1:08
